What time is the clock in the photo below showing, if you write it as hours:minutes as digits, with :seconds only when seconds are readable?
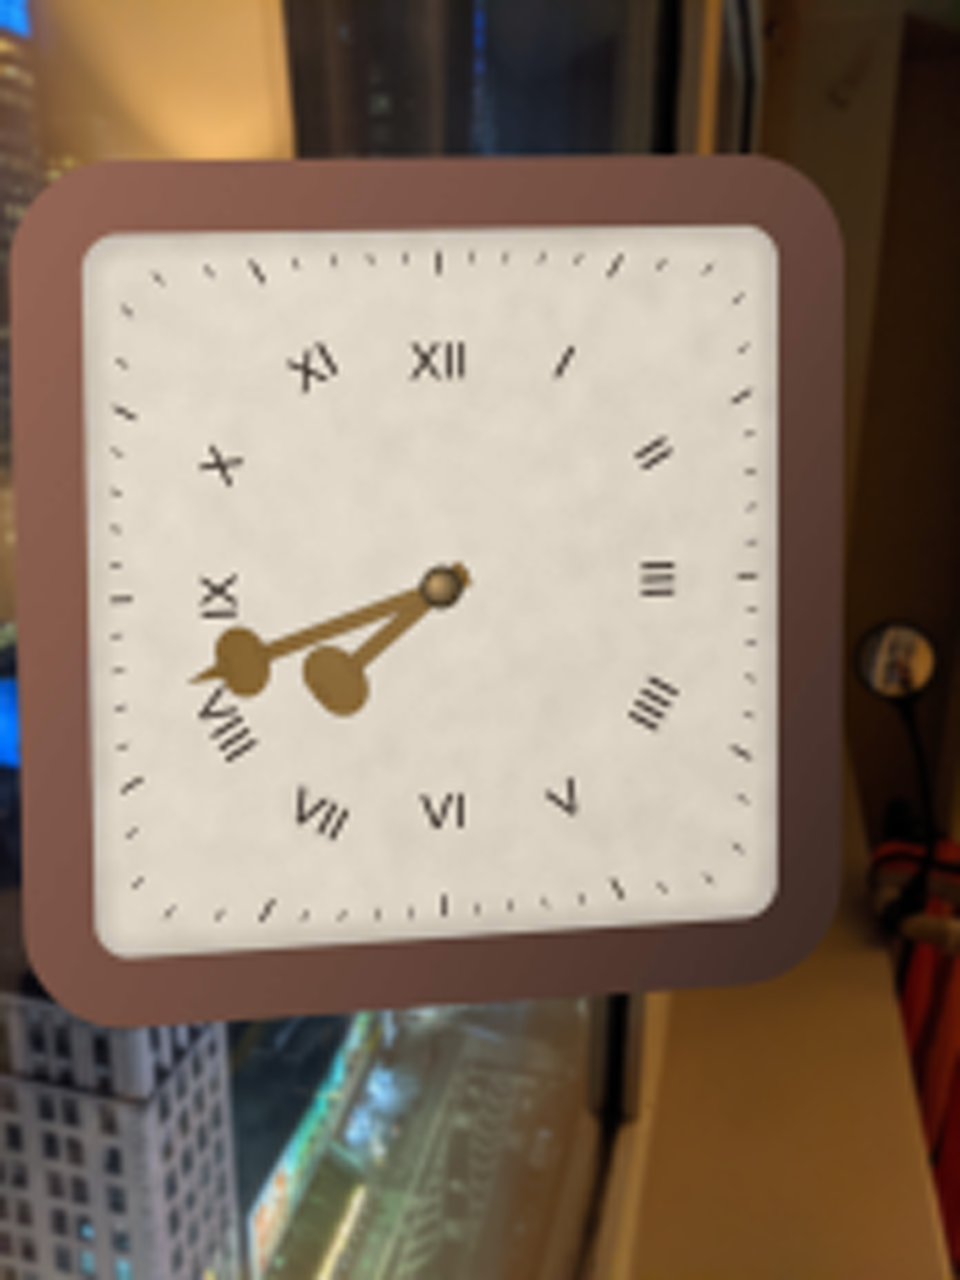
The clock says 7:42
